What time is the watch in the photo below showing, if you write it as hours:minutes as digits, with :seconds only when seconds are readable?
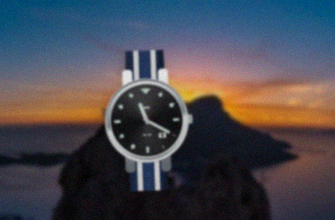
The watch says 11:20
